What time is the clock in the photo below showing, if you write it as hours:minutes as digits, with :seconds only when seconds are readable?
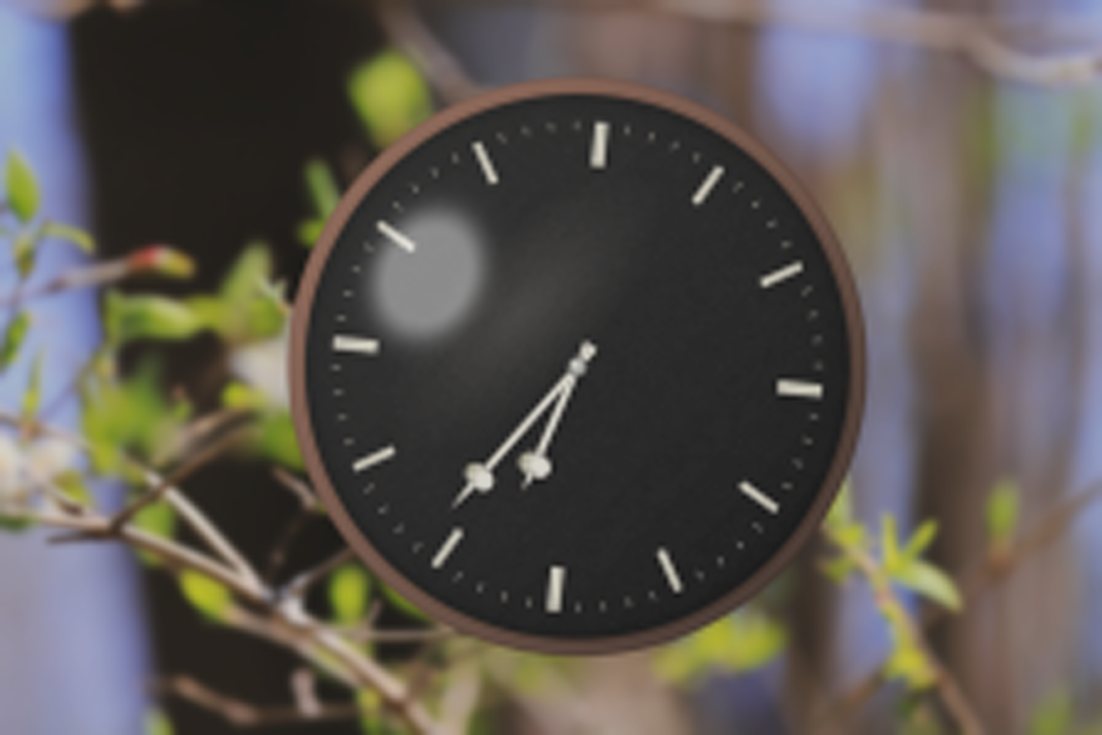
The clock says 6:36
